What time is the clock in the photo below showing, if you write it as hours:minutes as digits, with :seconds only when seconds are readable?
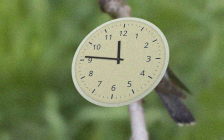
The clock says 11:46
